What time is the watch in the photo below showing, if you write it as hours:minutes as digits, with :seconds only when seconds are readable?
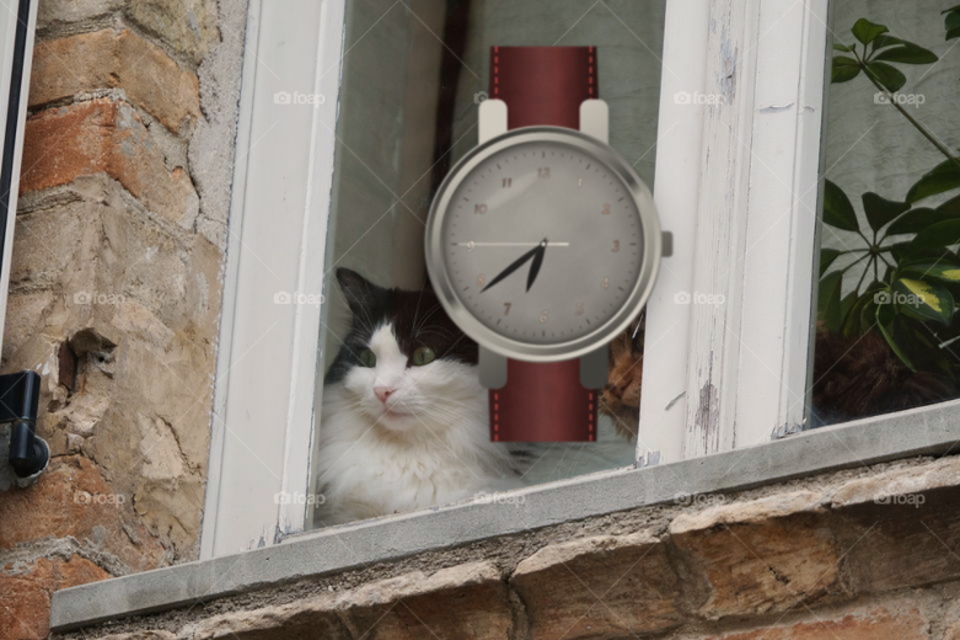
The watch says 6:38:45
